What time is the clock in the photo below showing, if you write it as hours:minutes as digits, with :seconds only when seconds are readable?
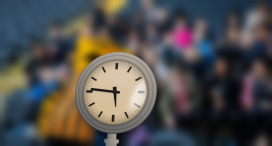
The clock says 5:46
